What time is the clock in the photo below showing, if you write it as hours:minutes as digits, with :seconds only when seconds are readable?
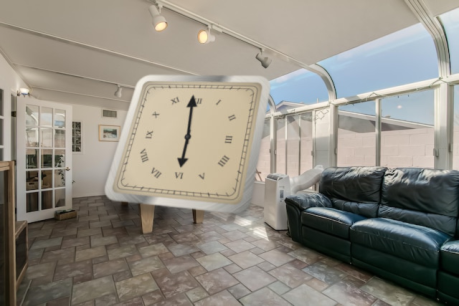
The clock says 5:59
